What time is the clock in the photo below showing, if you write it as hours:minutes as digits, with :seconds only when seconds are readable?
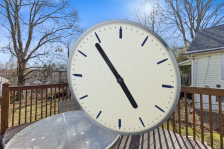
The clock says 4:54
